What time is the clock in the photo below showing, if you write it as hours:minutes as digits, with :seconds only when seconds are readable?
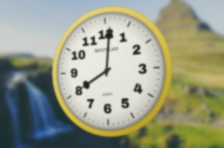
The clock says 8:01
